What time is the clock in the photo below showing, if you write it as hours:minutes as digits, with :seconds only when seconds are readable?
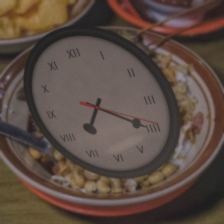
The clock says 7:20:19
